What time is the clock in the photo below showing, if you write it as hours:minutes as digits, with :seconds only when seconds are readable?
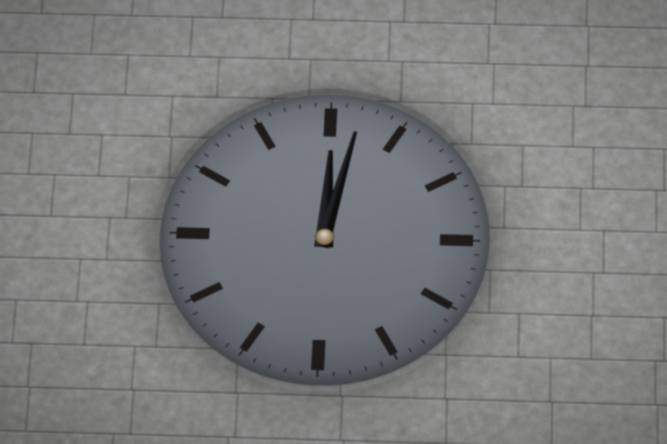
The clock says 12:02
